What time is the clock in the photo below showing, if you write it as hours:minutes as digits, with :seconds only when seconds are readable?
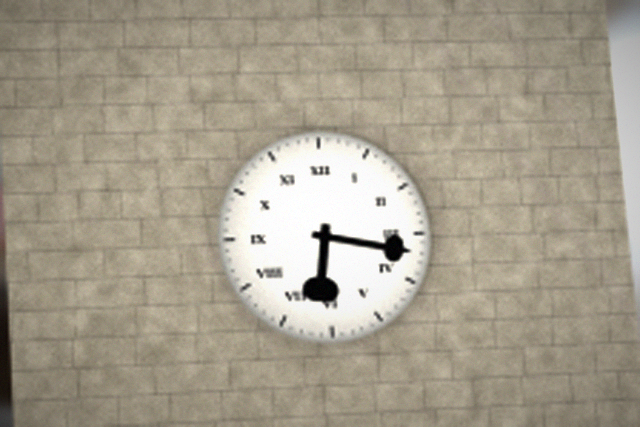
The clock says 6:17
